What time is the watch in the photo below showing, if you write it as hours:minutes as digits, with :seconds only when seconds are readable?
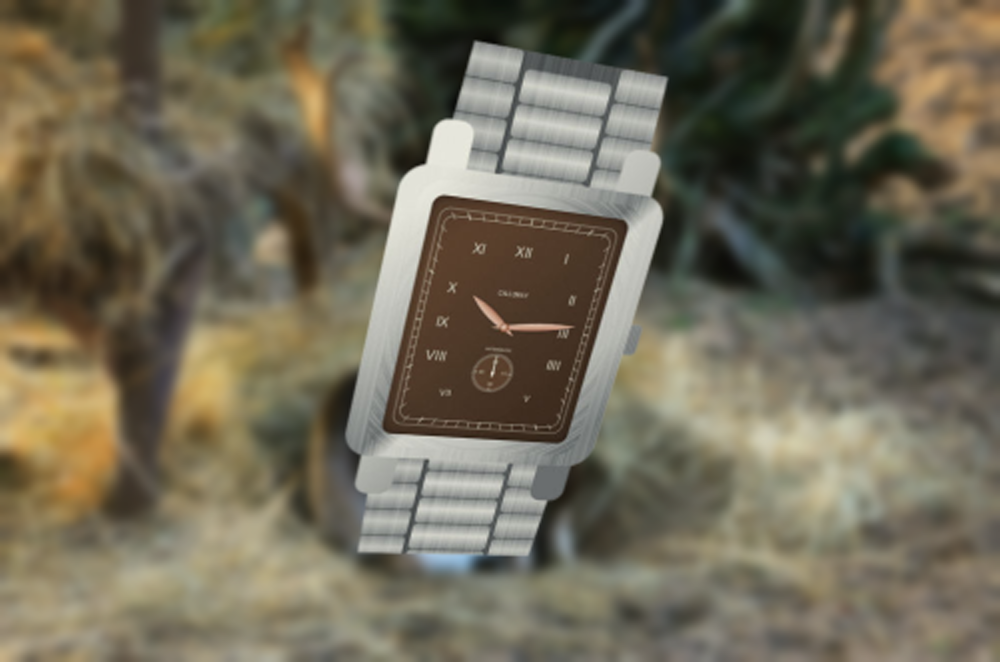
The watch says 10:14
